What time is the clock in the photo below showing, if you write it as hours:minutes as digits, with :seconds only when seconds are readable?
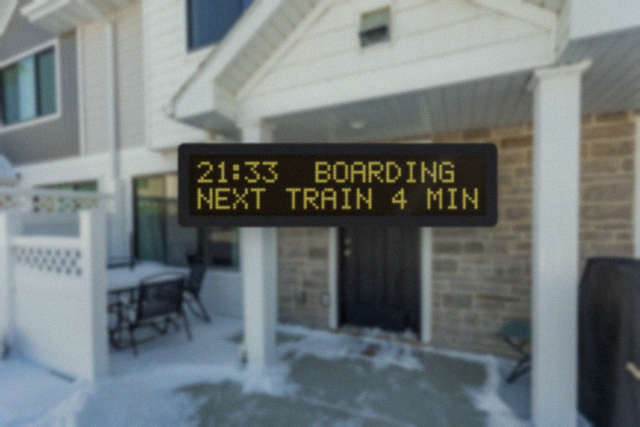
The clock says 21:33
